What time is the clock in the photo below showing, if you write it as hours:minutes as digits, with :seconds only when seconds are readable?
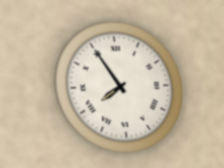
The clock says 7:55
